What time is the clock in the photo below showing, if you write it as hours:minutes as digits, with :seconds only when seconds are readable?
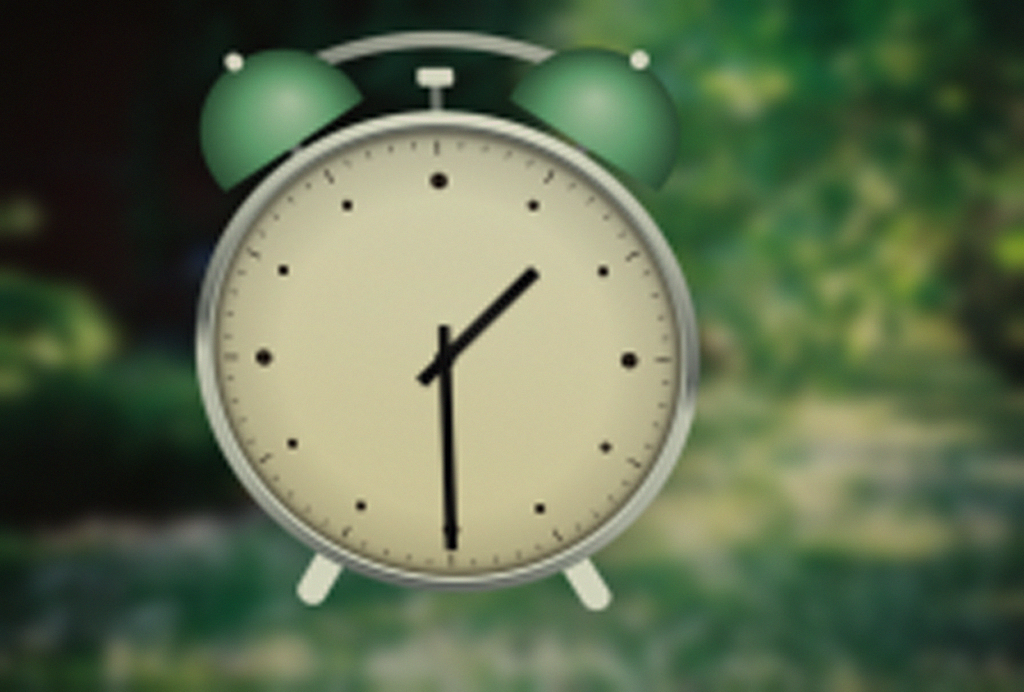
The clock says 1:30
